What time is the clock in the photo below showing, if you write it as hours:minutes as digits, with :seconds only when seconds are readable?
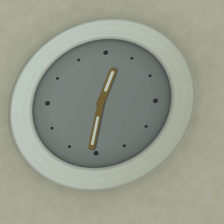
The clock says 12:31
